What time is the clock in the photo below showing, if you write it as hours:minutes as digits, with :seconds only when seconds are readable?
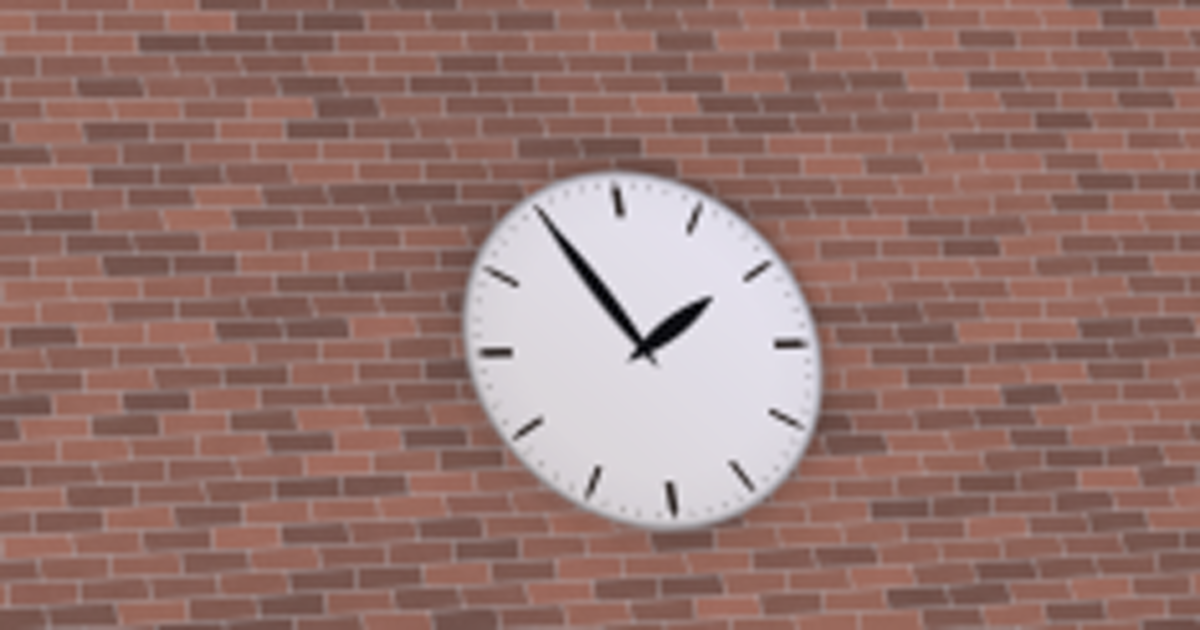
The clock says 1:55
